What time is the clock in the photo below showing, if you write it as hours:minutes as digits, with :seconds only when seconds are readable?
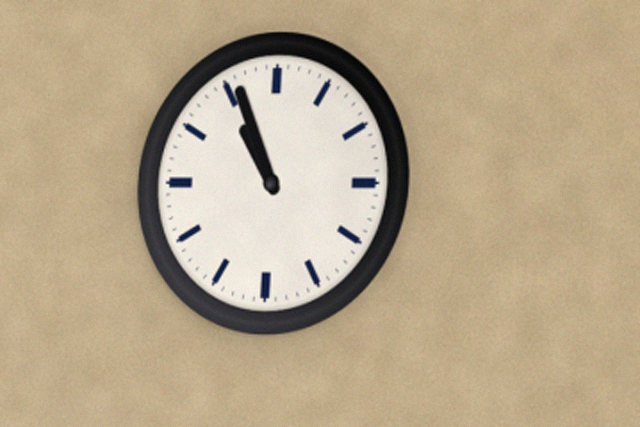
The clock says 10:56
